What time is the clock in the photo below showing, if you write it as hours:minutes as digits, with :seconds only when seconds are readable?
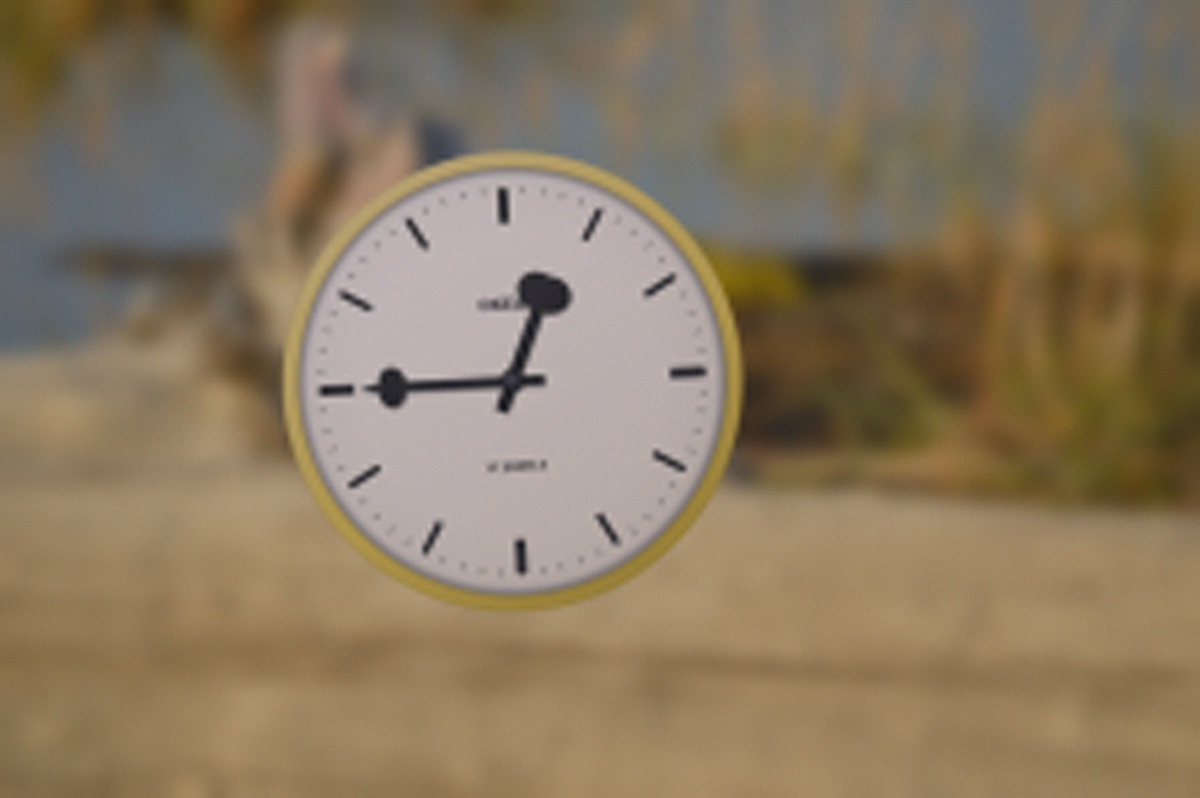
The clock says 12:45
